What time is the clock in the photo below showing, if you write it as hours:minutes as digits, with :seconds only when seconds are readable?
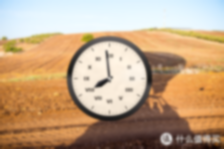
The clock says 7:59
